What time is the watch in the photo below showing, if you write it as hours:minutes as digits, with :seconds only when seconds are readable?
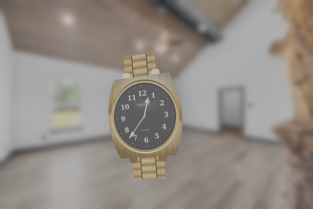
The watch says 12:37
